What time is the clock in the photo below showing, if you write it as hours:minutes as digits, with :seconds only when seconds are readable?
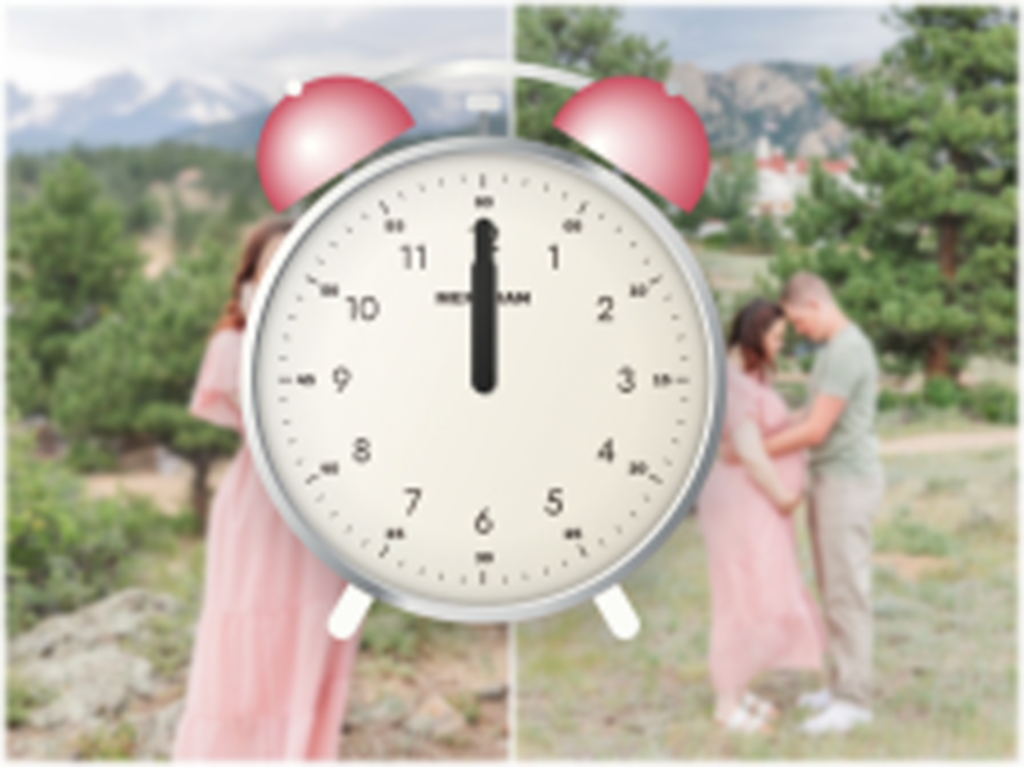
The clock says 12:00
